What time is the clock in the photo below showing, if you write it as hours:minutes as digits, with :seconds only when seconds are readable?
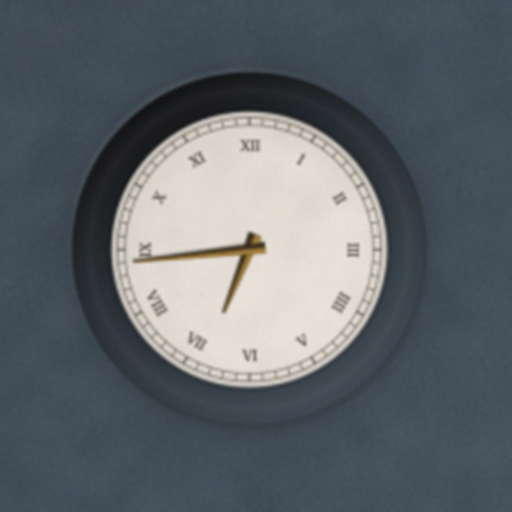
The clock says 6:44
